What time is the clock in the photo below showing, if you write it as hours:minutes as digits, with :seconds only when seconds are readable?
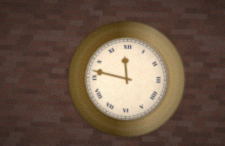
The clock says 11:47
